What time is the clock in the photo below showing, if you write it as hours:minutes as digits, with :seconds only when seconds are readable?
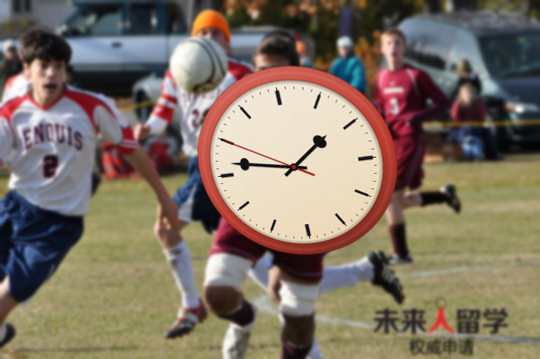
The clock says 1:46:50
